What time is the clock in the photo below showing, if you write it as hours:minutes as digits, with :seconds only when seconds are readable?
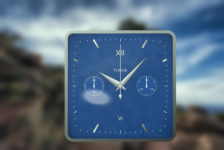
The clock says 10:07
